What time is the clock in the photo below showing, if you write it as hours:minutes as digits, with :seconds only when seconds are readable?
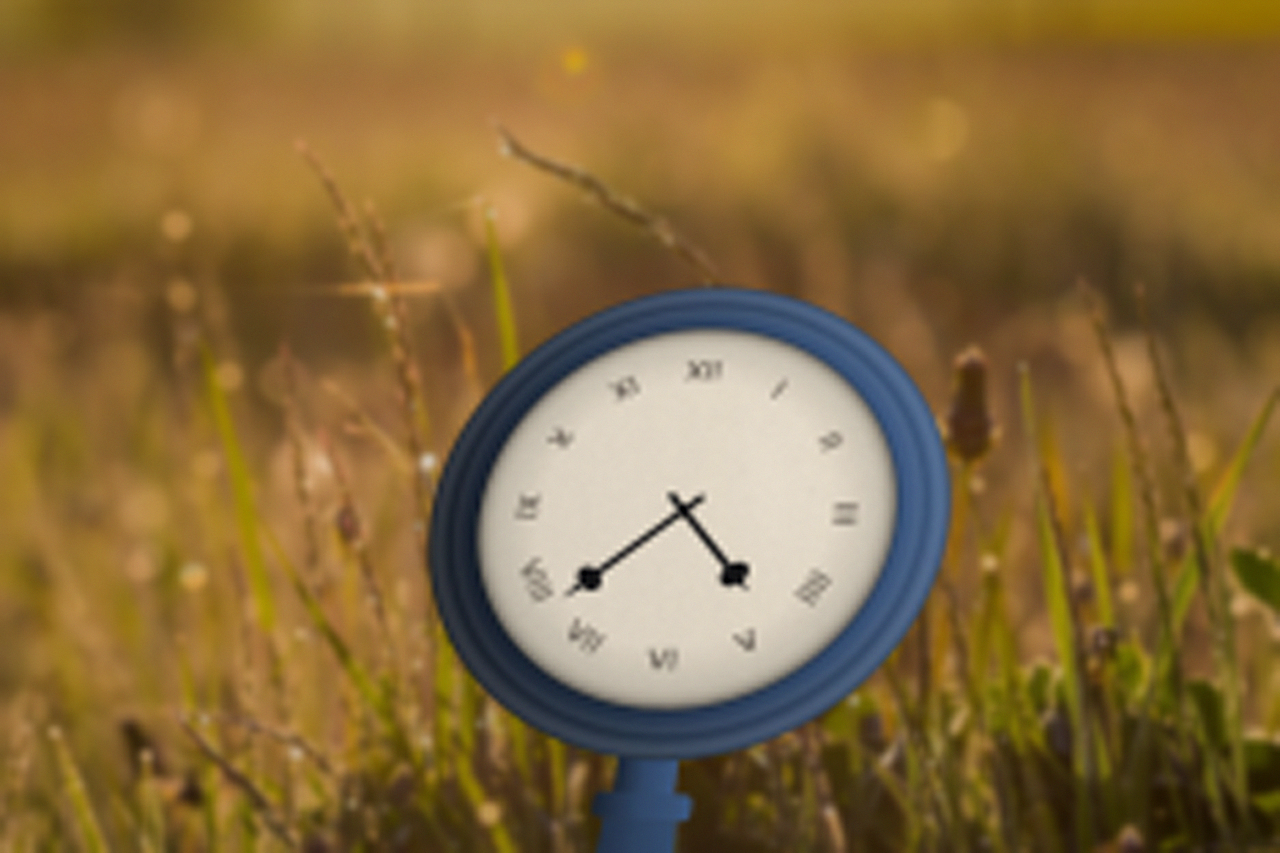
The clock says 4:38
